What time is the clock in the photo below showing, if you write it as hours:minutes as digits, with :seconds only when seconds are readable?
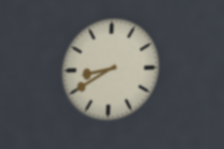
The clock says 8:40
